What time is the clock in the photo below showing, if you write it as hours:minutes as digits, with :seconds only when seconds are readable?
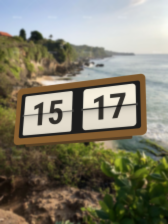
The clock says 15:17
